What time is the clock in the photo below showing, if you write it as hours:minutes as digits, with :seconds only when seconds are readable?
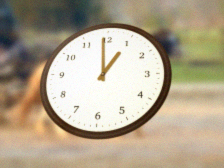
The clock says 12:59
